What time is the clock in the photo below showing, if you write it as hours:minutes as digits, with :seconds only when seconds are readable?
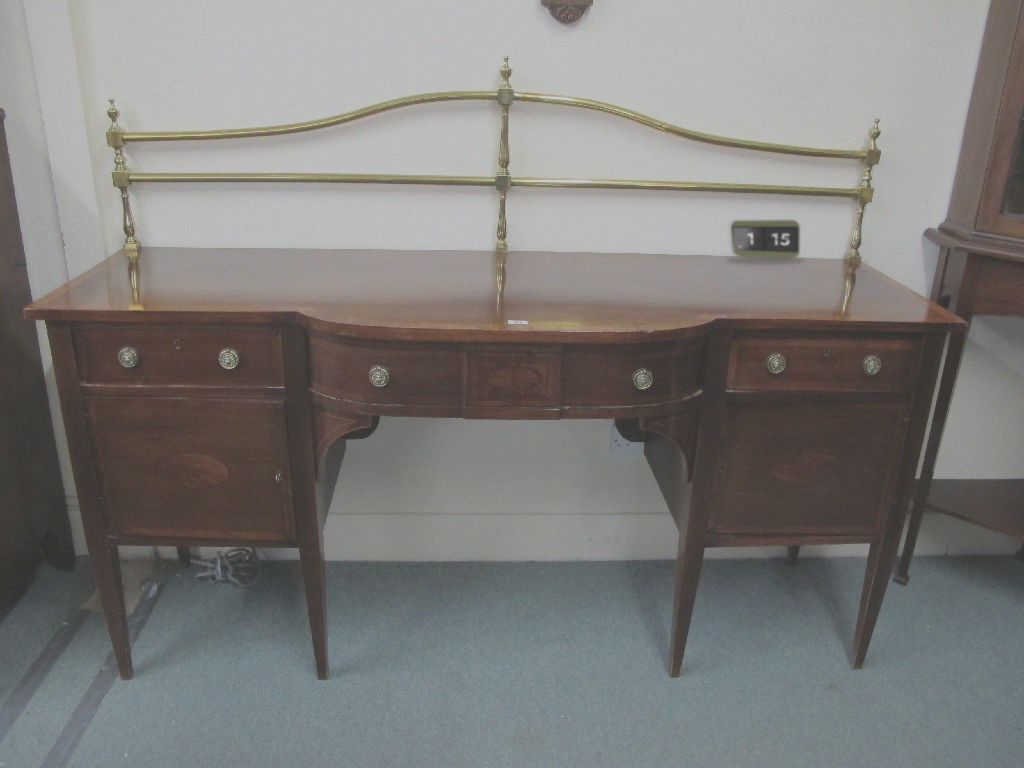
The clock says 1:15
